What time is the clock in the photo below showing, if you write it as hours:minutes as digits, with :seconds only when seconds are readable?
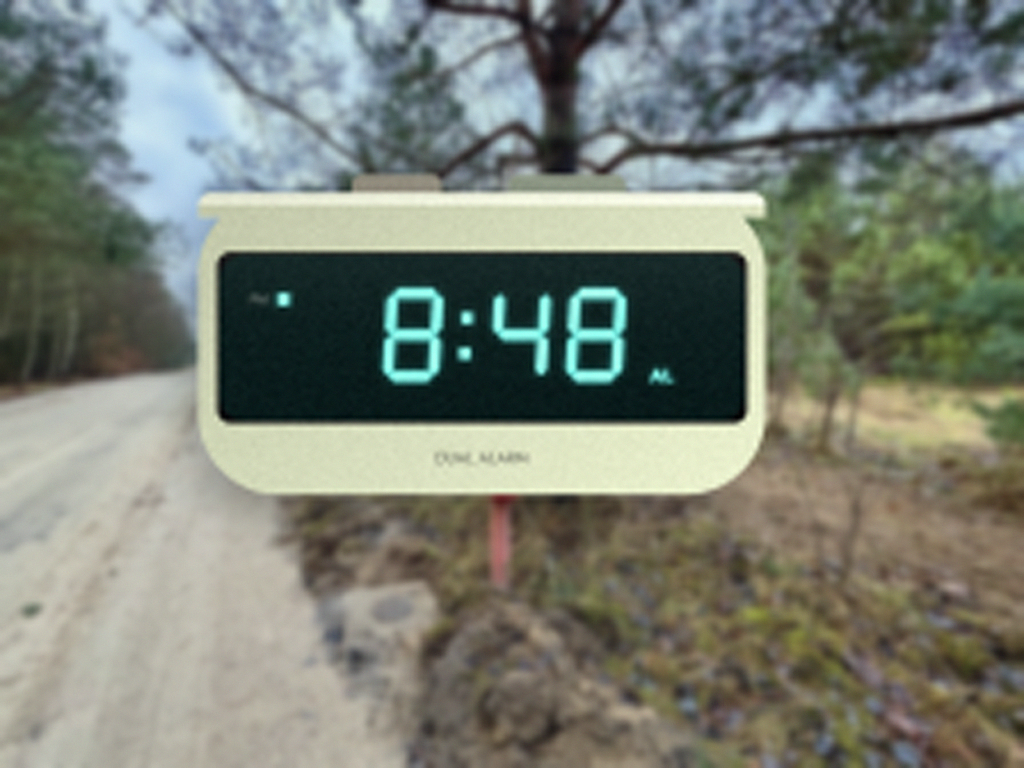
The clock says 8:48
